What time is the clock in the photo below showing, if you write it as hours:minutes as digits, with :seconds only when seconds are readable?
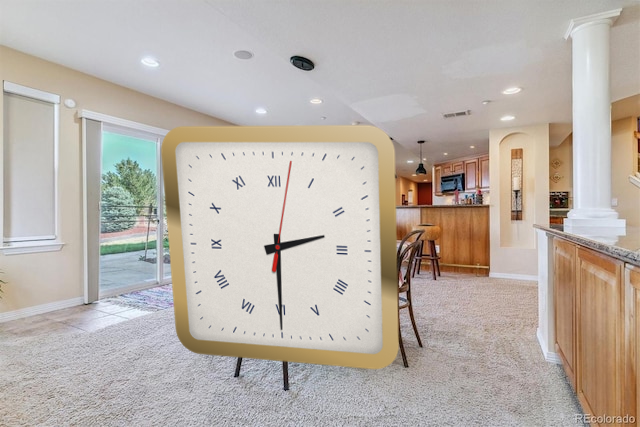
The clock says 2:30:02
